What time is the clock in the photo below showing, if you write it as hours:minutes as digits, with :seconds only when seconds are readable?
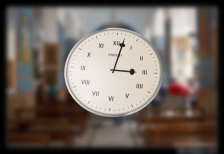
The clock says 3:02
